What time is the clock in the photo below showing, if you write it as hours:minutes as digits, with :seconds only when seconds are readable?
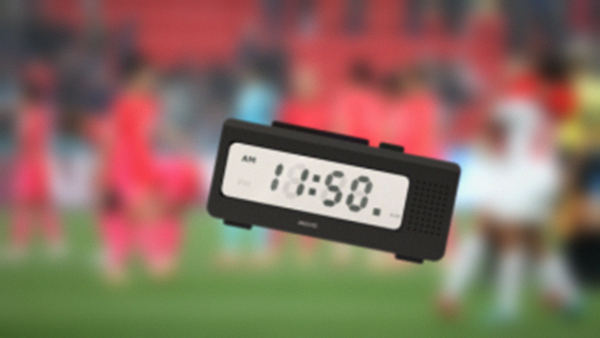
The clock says 11:50
